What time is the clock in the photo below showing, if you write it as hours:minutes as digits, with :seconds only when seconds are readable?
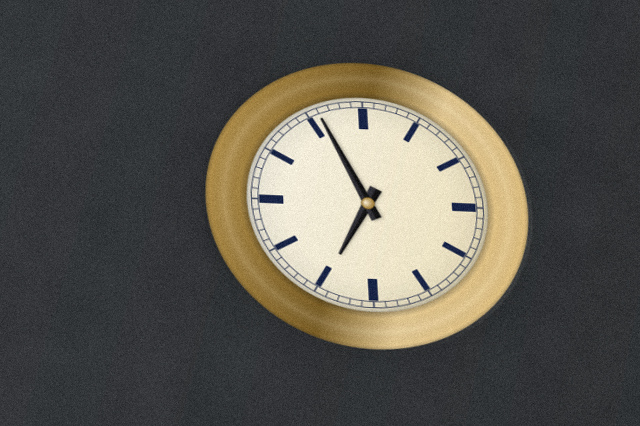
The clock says 6:56
